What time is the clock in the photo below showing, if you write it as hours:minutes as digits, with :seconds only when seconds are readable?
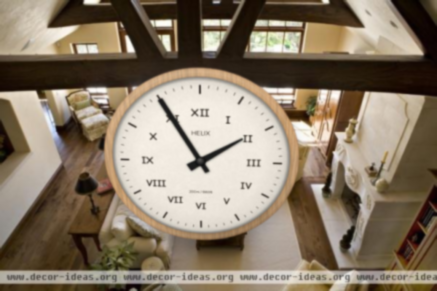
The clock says 1:55
